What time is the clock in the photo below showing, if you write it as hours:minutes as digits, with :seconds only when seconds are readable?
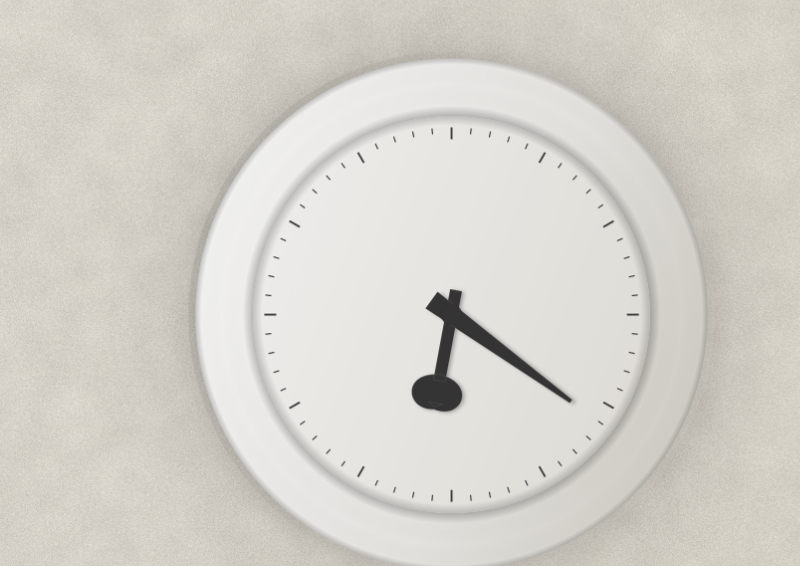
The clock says 6:21
